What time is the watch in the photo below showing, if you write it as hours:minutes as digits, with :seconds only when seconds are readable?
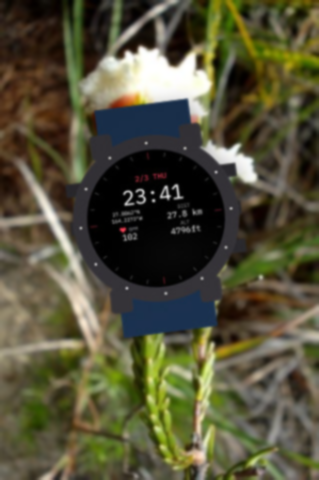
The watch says 23:41
